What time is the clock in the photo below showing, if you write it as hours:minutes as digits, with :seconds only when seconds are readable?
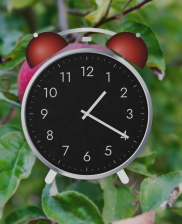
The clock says 1:20
